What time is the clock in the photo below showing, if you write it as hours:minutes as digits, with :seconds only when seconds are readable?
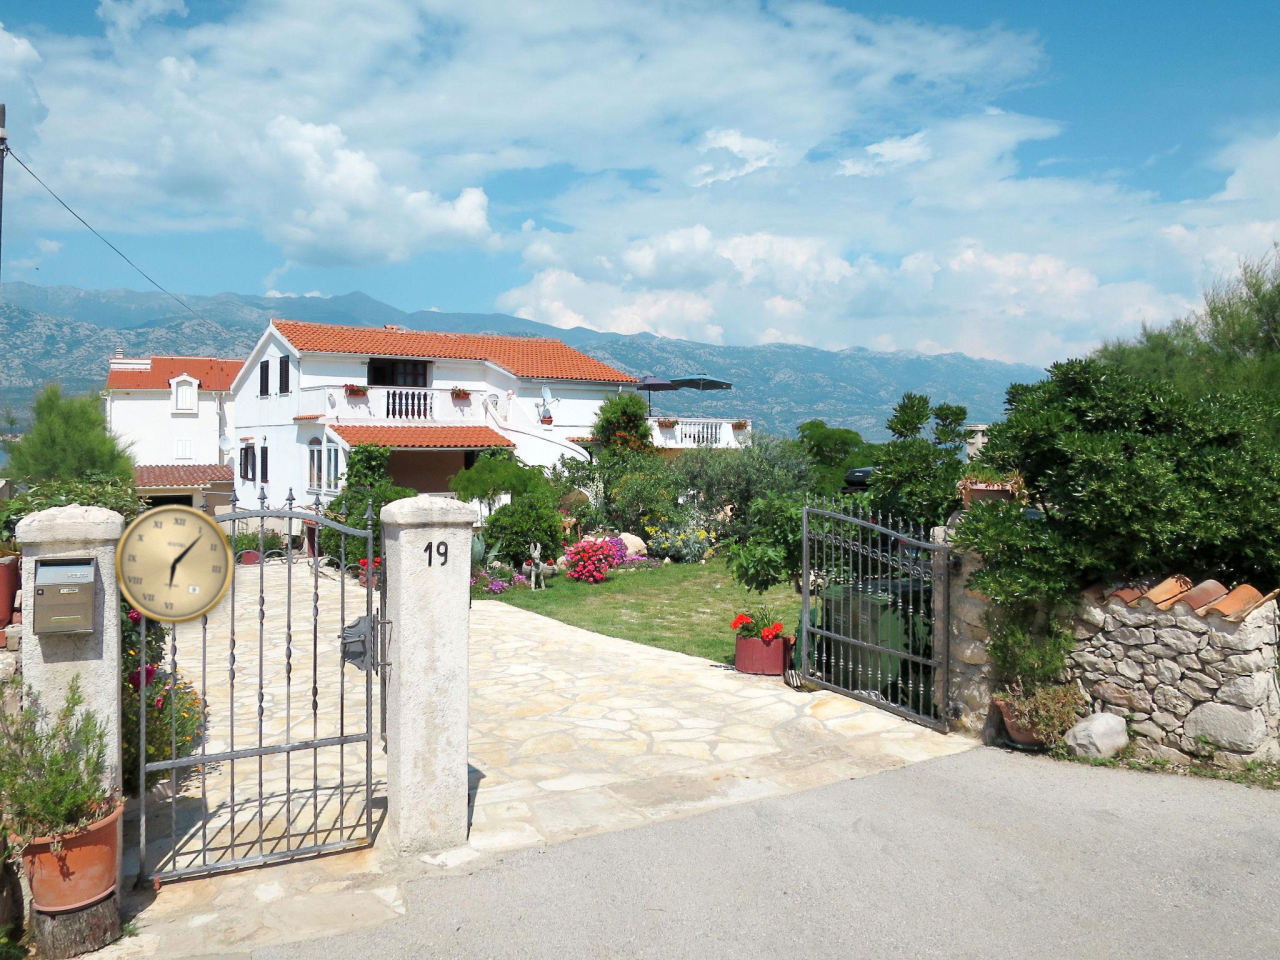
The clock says 6:06
